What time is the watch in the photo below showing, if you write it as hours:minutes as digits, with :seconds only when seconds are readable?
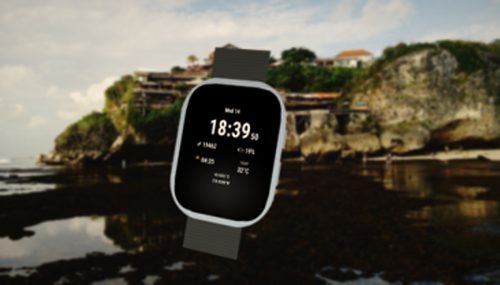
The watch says 18:39
